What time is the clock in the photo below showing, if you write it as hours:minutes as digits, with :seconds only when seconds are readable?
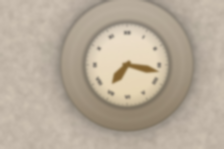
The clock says 7:17
